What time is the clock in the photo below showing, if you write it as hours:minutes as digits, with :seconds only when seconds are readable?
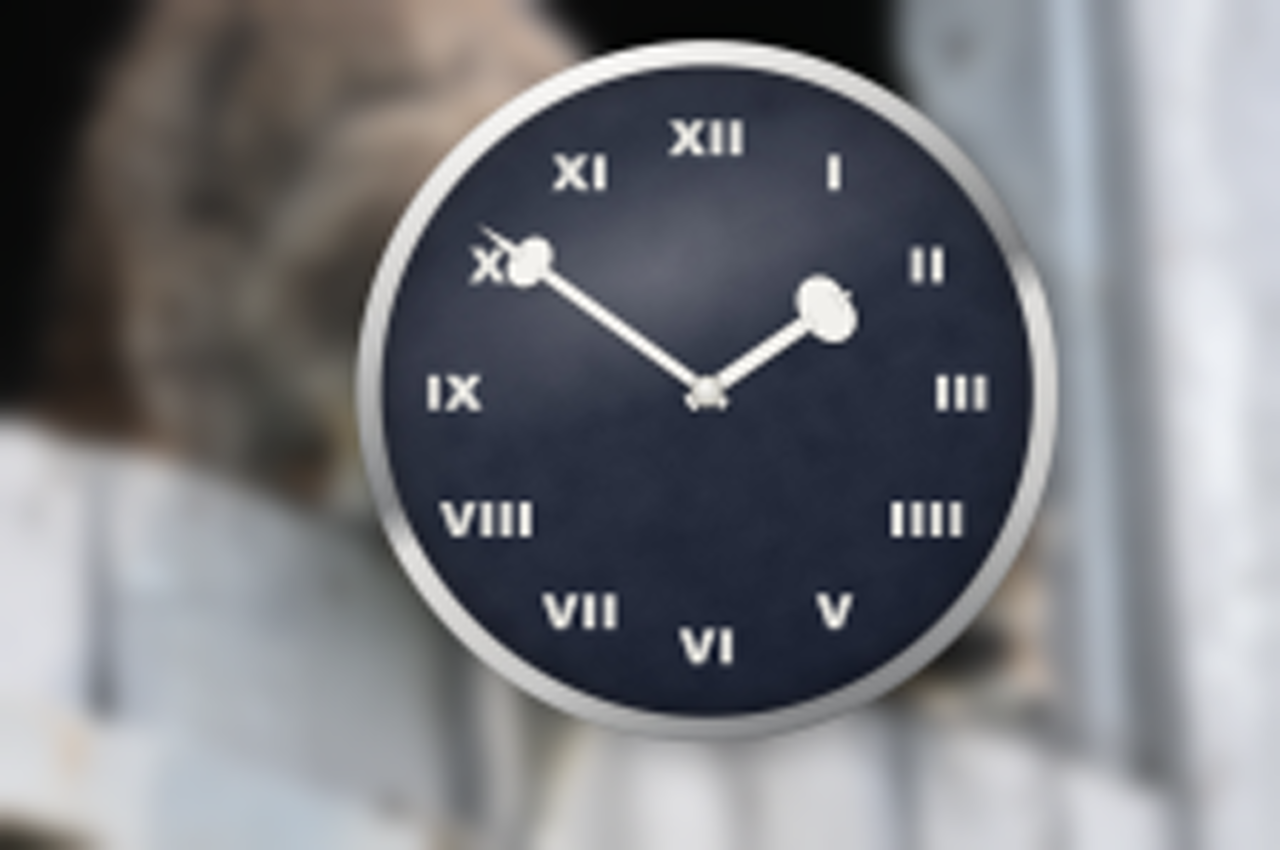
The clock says 1:51
